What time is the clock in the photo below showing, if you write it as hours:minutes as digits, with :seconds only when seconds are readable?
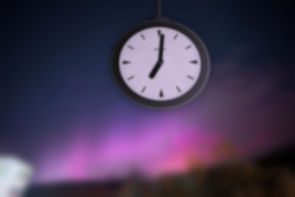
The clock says 7:01
